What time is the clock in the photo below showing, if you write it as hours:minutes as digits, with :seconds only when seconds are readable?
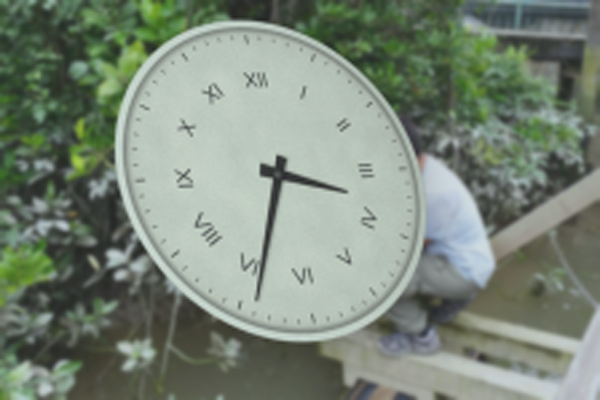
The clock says 3:34
